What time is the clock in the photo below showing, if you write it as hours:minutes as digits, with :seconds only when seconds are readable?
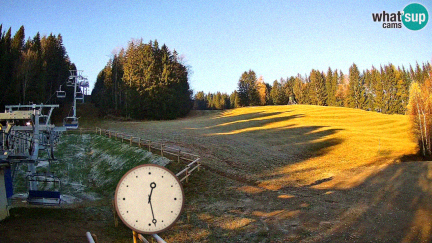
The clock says 12:28
